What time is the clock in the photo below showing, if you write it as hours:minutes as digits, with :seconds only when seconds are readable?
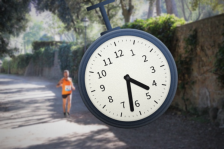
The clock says 4:32
